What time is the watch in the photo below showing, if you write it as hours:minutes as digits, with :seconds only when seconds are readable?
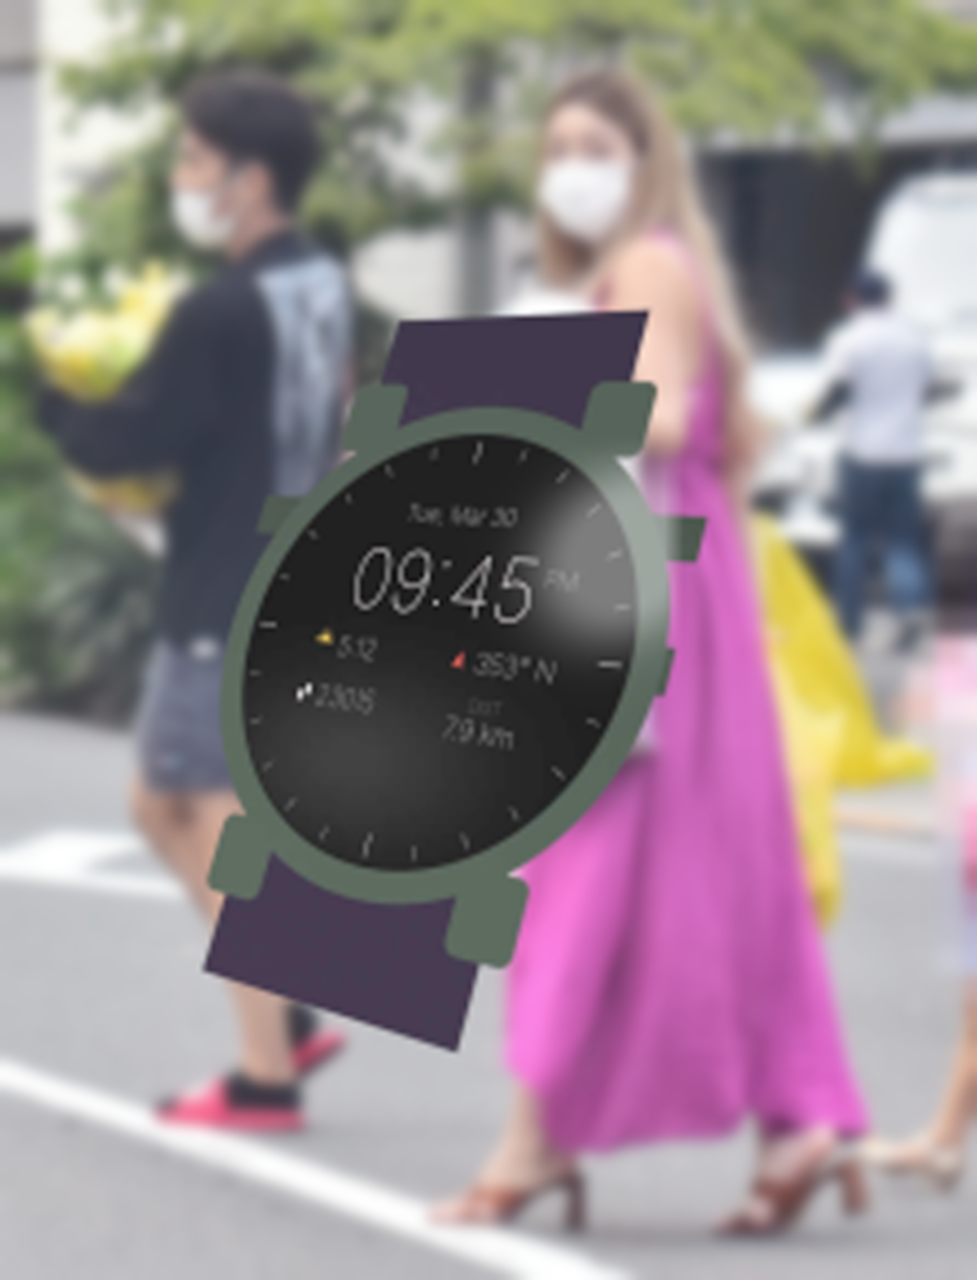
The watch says 9:45
